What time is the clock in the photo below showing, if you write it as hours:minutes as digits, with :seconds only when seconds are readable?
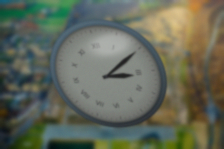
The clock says 3:10
